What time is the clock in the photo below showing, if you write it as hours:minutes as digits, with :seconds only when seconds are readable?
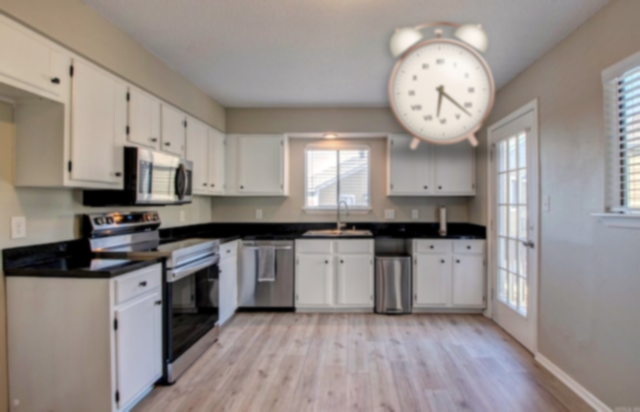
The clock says 6:22
